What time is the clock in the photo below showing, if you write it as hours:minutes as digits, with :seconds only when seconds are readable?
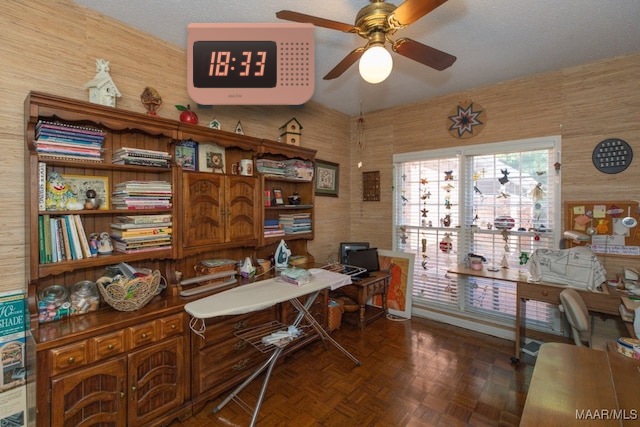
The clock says 18:33
